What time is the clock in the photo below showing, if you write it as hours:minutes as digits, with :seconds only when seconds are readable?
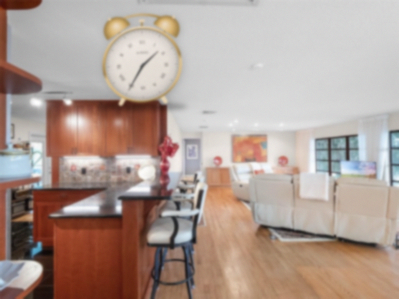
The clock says 1:35
